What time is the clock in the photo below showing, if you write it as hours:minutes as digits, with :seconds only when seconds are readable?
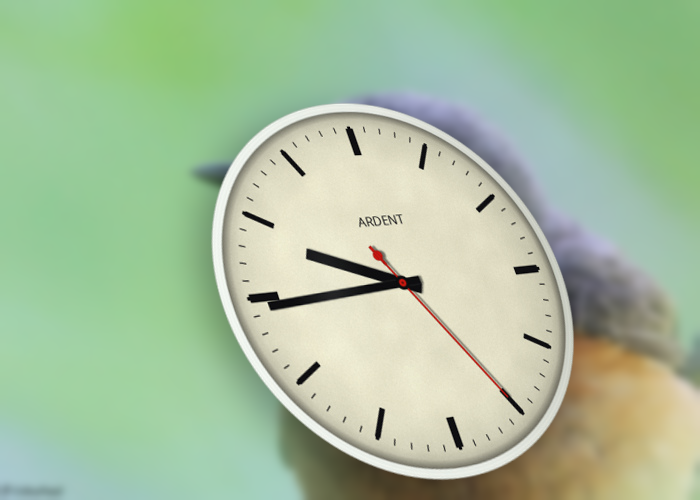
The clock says 9:44:25
